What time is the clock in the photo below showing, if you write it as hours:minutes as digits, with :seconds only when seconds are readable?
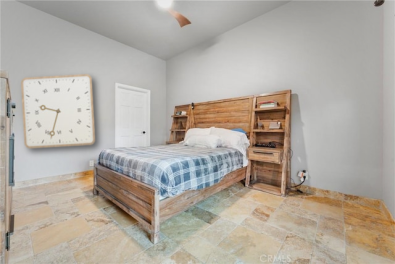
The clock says 9:33
